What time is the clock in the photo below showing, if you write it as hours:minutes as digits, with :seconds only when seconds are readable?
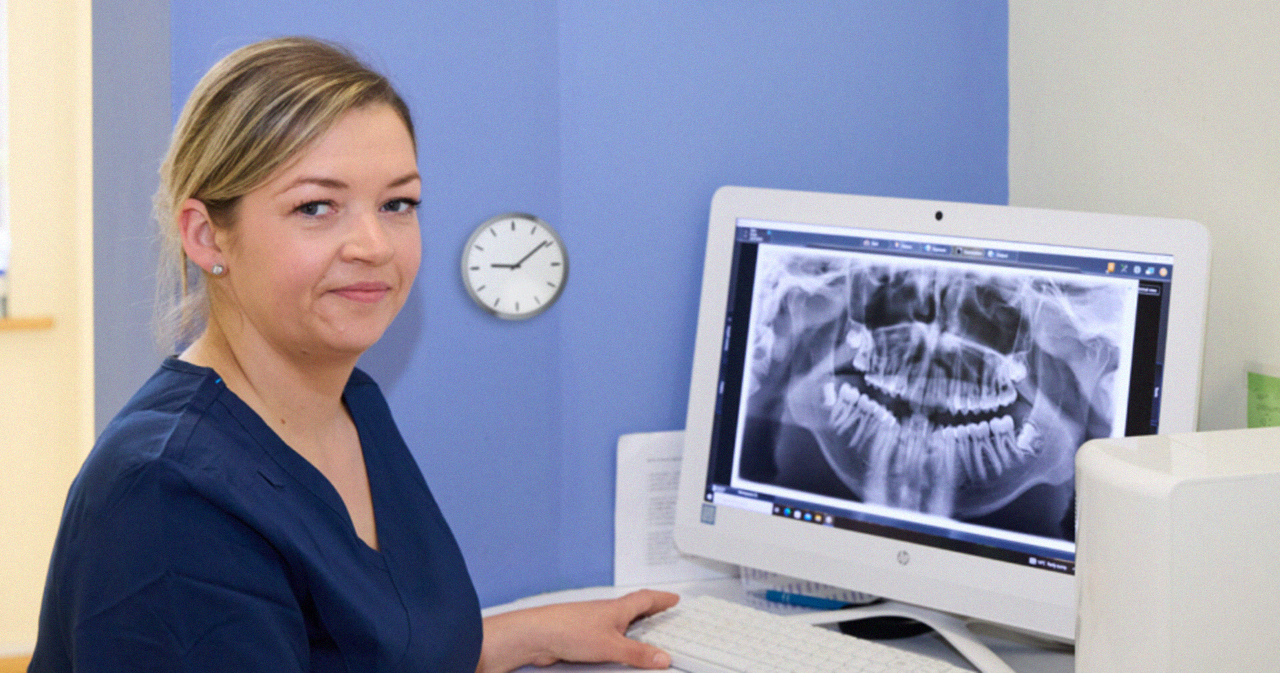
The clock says 9:09
